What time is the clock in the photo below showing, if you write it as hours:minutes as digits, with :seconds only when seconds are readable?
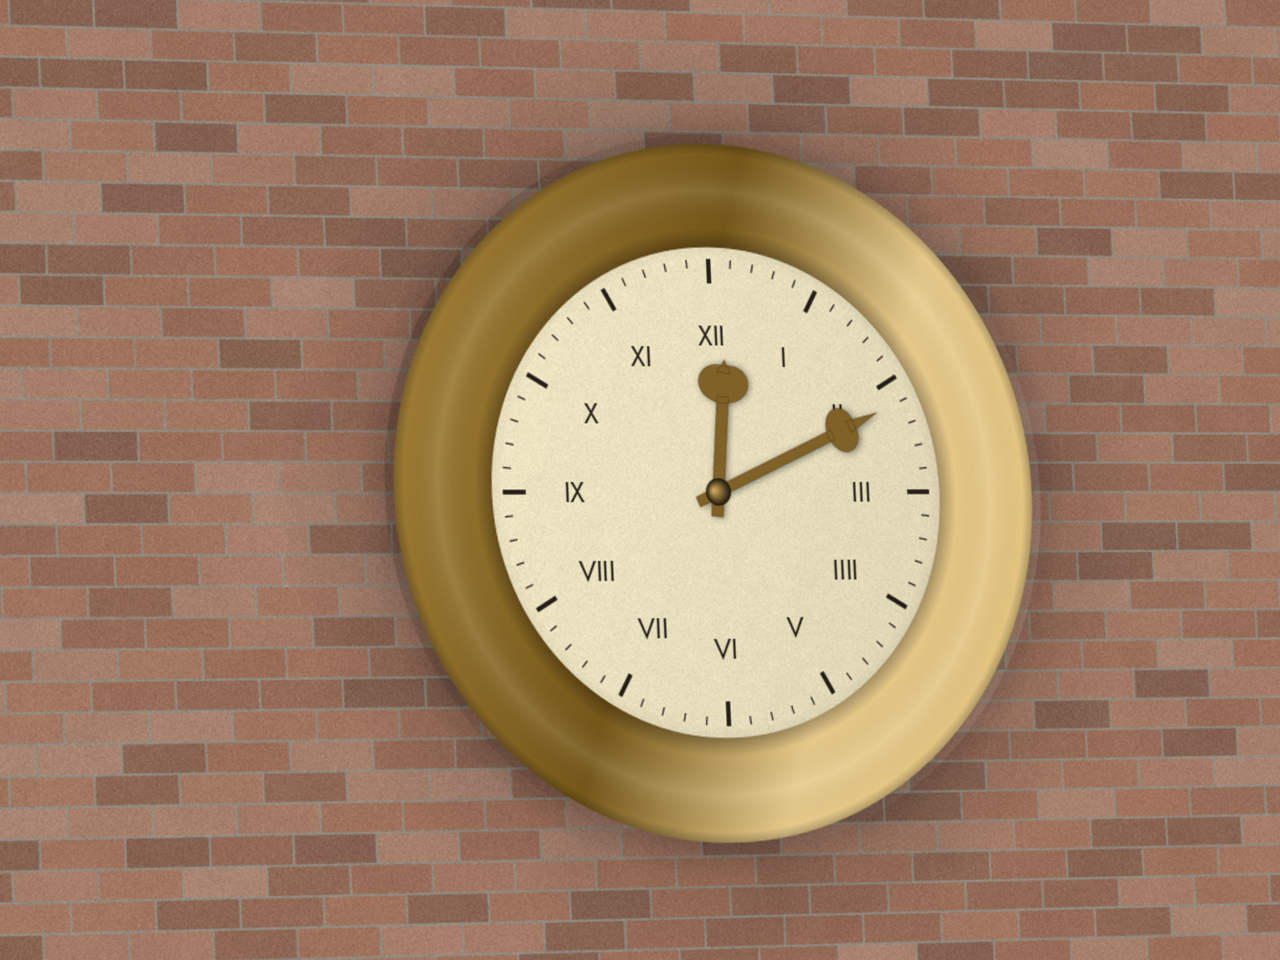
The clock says 12:11
